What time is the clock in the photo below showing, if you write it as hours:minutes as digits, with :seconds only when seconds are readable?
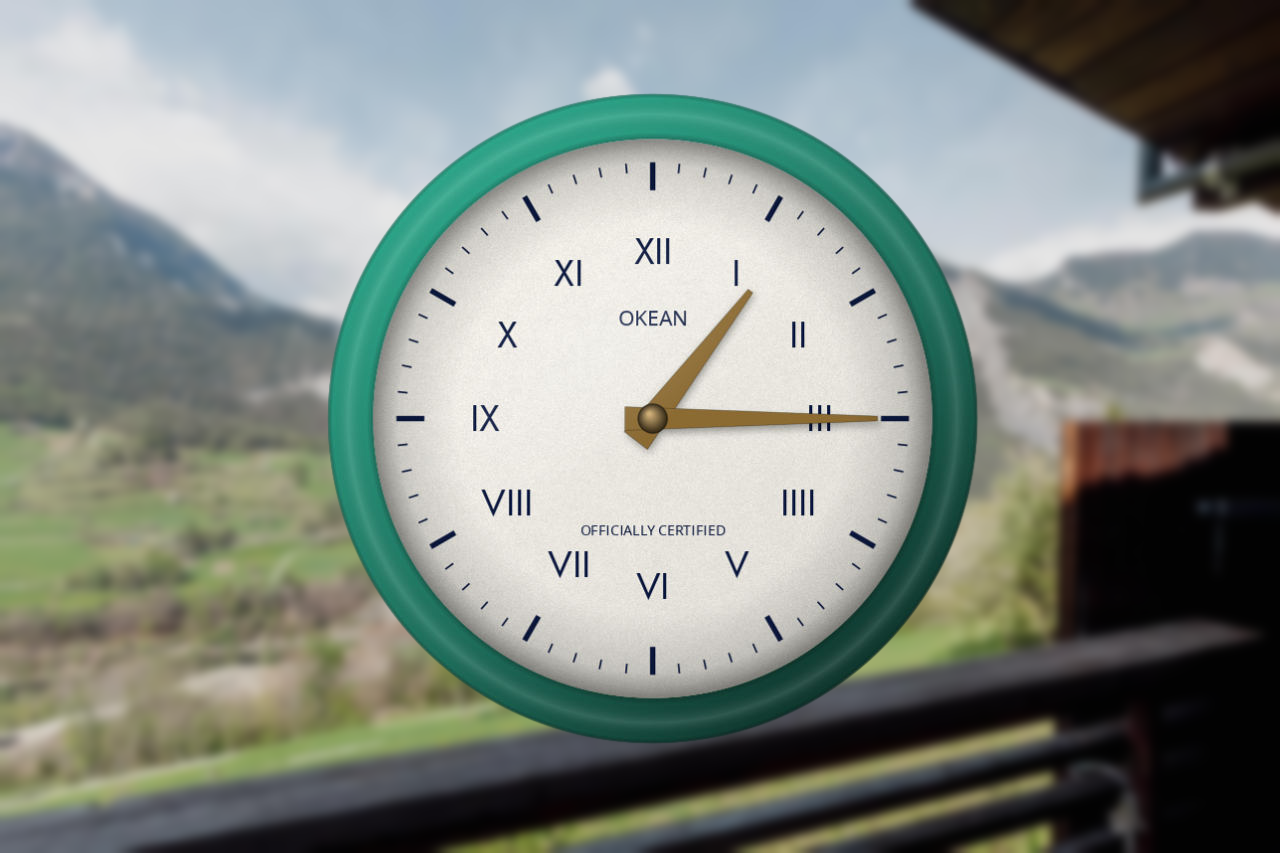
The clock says 1:15
